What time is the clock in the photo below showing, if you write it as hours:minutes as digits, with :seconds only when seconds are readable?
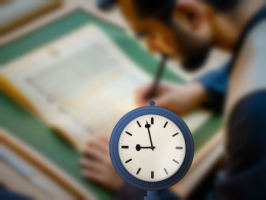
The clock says 8:58
